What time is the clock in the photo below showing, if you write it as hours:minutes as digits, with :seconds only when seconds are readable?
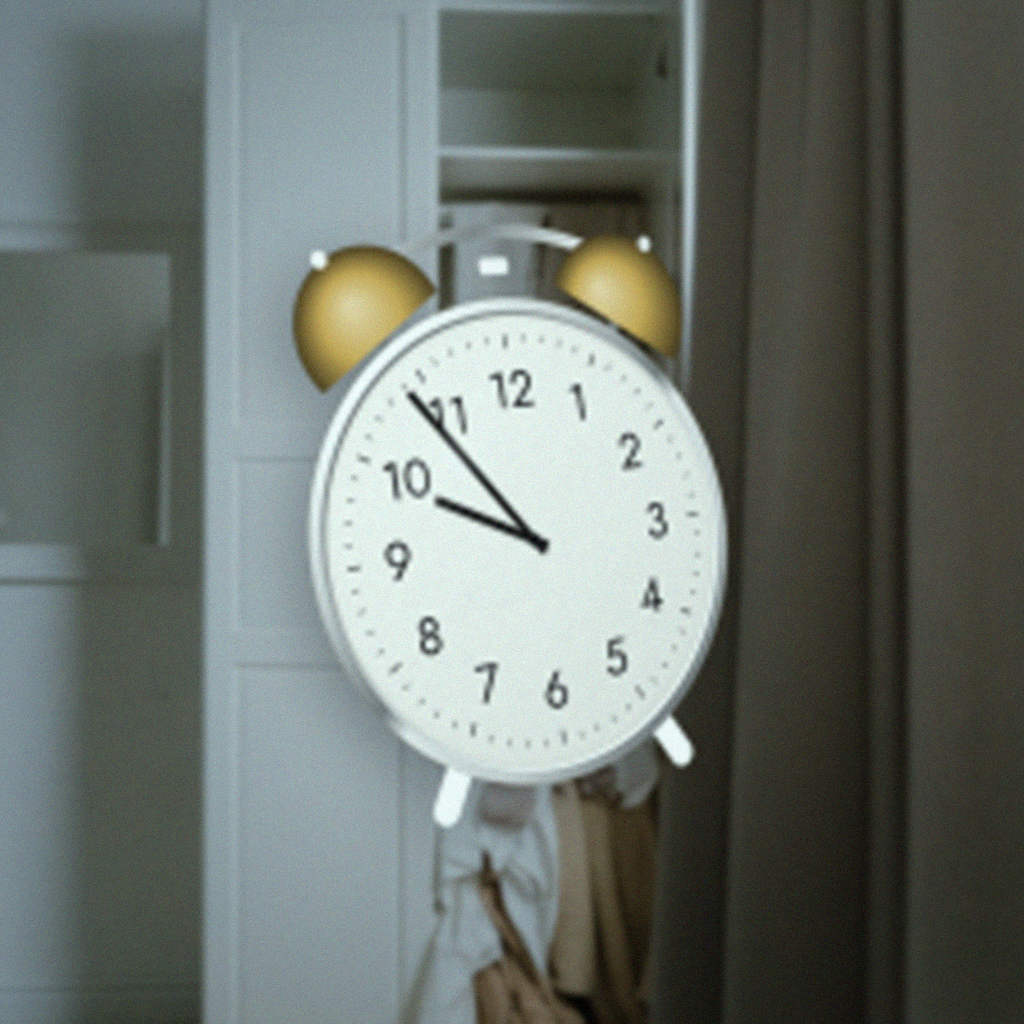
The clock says 9:54
